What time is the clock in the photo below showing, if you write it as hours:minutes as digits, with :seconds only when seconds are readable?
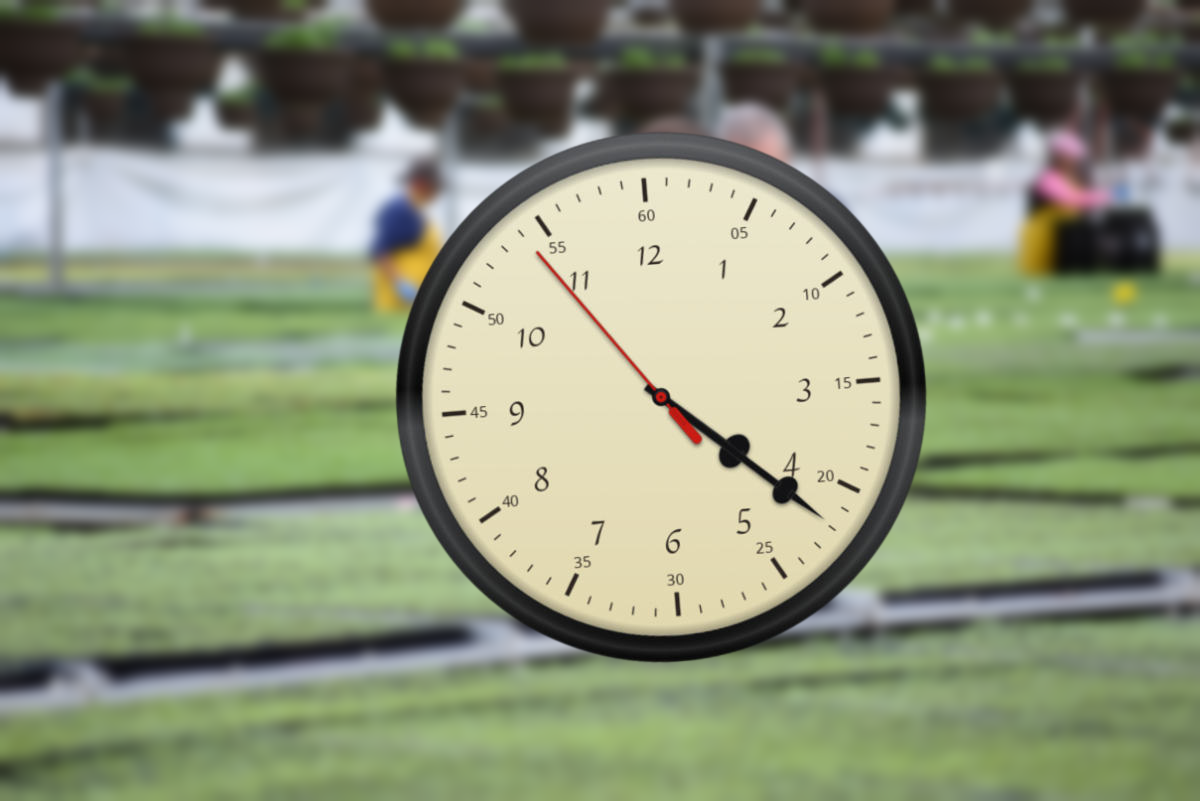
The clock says 4:21:54
